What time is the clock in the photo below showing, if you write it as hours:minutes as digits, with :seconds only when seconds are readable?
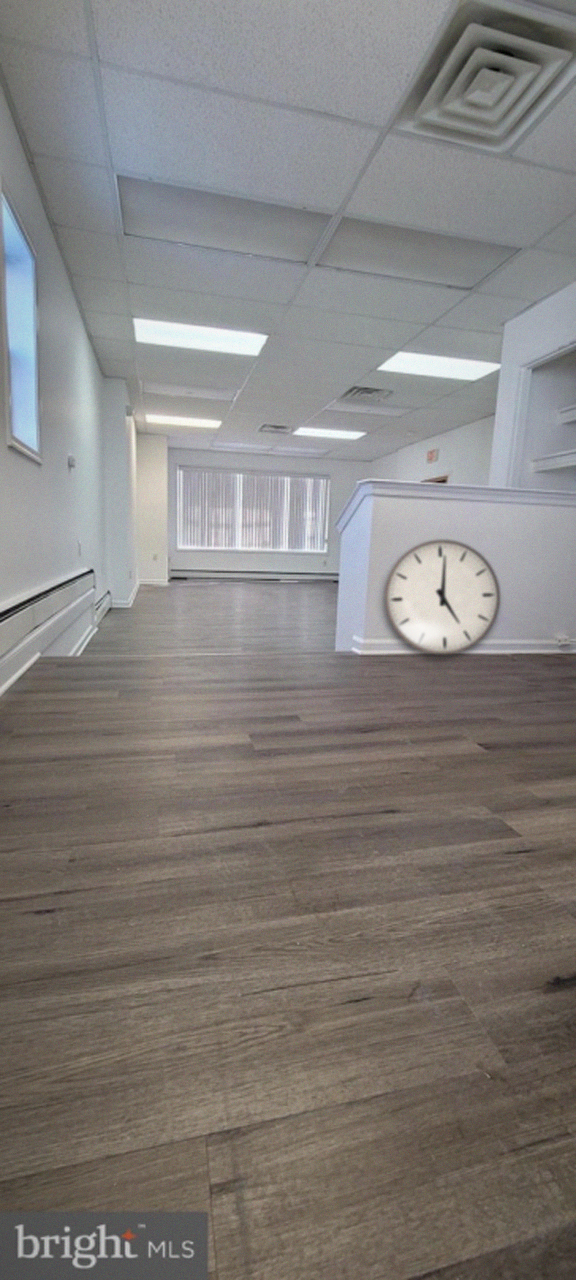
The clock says 5:01
